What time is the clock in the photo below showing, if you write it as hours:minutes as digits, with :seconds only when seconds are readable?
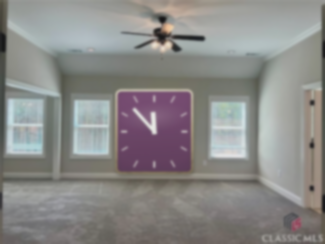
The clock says 11:53
